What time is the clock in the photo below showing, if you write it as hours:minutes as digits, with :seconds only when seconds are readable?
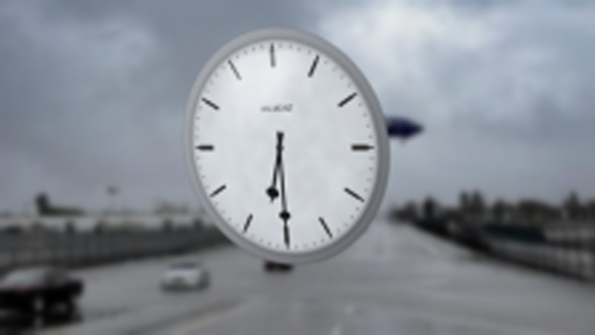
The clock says 6:30
